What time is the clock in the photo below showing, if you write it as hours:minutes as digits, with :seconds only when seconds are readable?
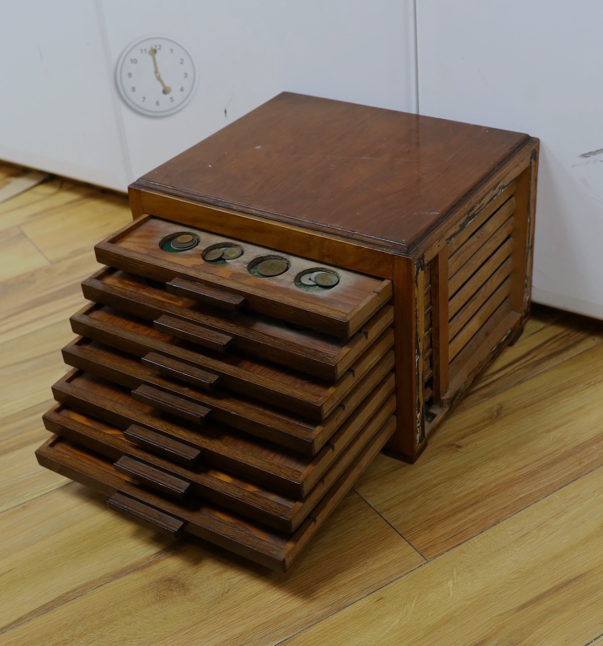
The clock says 4:58
